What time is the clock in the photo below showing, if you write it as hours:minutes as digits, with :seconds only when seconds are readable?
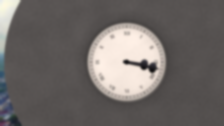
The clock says 3:17
